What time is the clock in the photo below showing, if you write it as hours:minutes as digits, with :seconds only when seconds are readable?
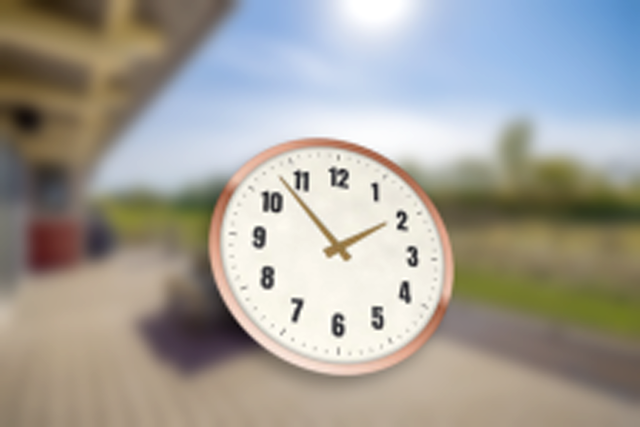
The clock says 1:53
